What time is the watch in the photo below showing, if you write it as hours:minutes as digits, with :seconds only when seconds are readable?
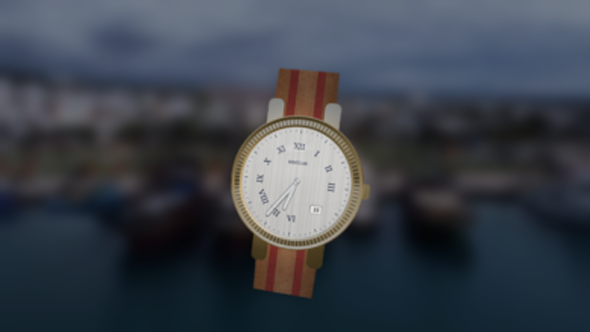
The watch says 6:36
